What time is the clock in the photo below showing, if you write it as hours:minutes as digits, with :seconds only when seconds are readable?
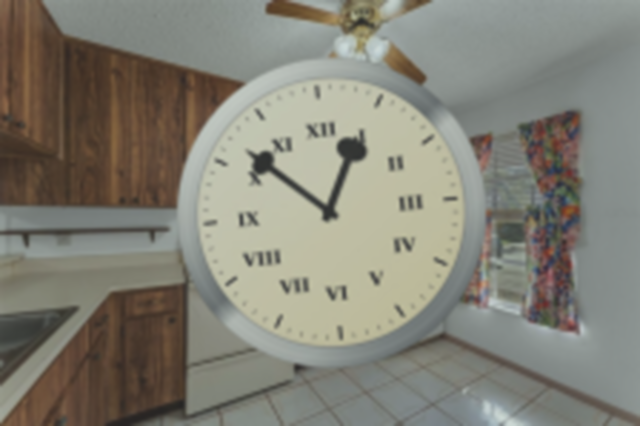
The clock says 12:52
